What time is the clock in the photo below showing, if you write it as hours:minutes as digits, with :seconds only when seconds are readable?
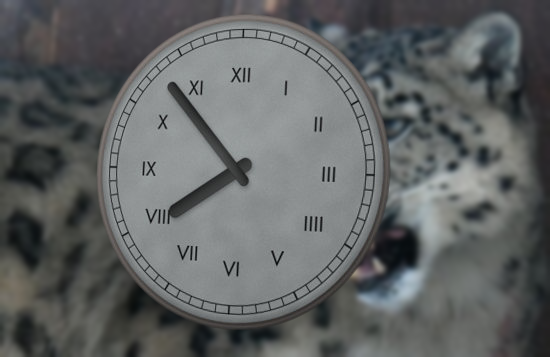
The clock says 7:53
